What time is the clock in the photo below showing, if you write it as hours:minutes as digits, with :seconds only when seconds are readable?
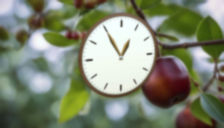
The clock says 12:55
